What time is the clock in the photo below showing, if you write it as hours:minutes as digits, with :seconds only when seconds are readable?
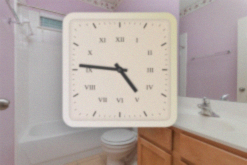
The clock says 4:46
